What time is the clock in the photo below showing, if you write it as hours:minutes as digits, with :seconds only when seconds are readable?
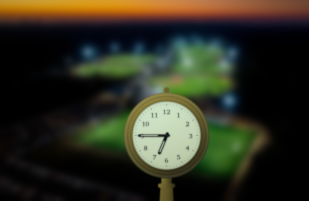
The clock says 6:45
